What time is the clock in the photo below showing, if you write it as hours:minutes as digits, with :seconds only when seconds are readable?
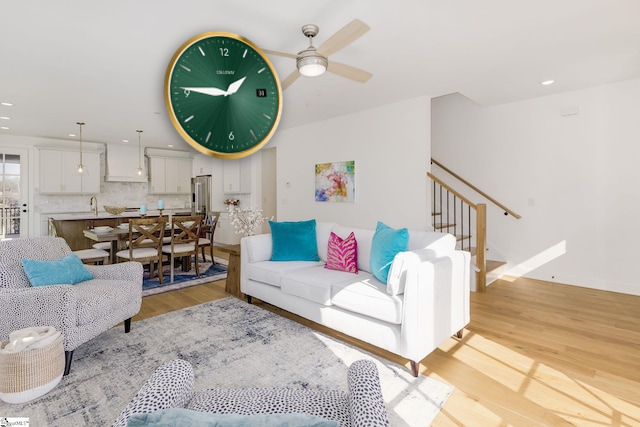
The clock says 1:46
